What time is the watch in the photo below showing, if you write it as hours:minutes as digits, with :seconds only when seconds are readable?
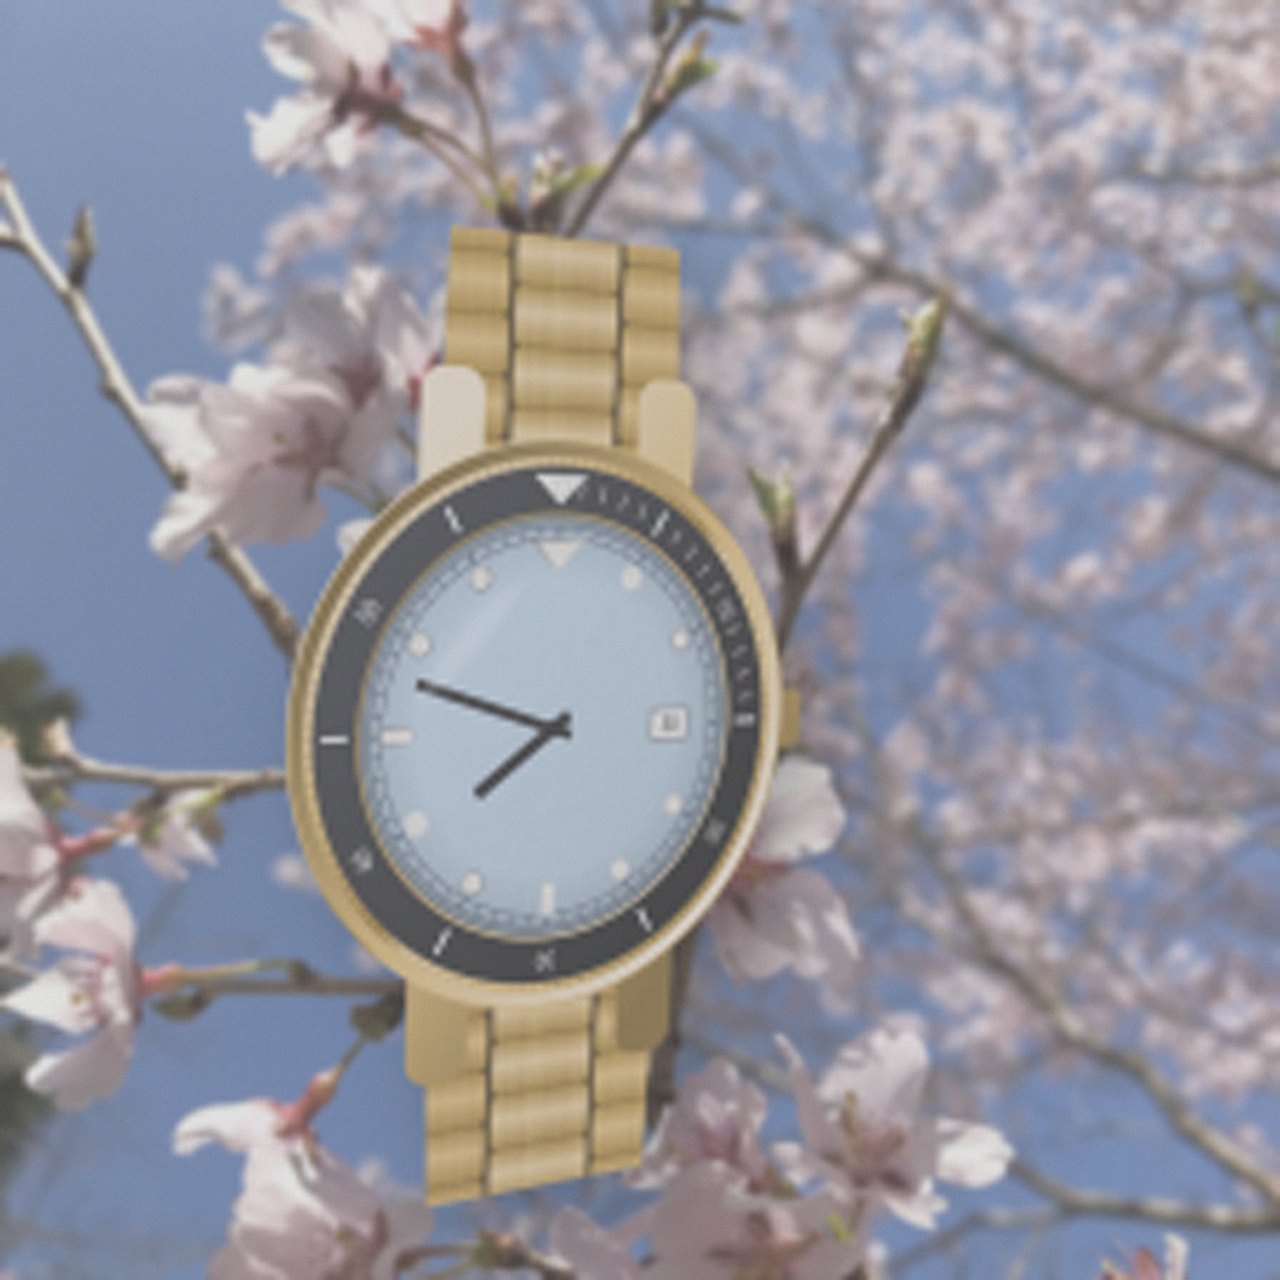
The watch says 7:48
